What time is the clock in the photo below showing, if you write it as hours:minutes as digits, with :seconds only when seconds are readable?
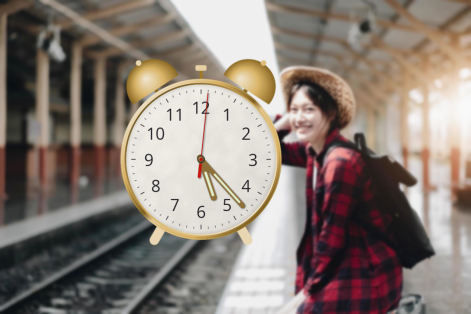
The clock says 5:23:01
